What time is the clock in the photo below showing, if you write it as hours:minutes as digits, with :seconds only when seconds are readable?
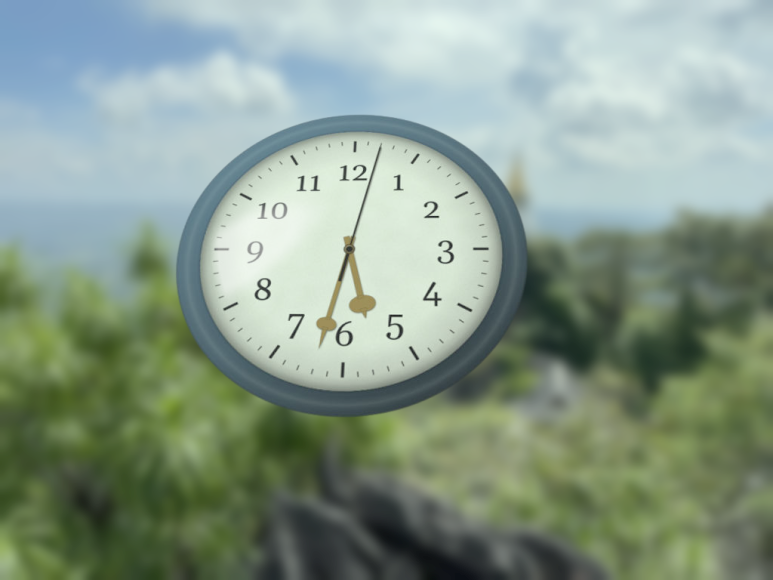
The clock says 5:32:02
